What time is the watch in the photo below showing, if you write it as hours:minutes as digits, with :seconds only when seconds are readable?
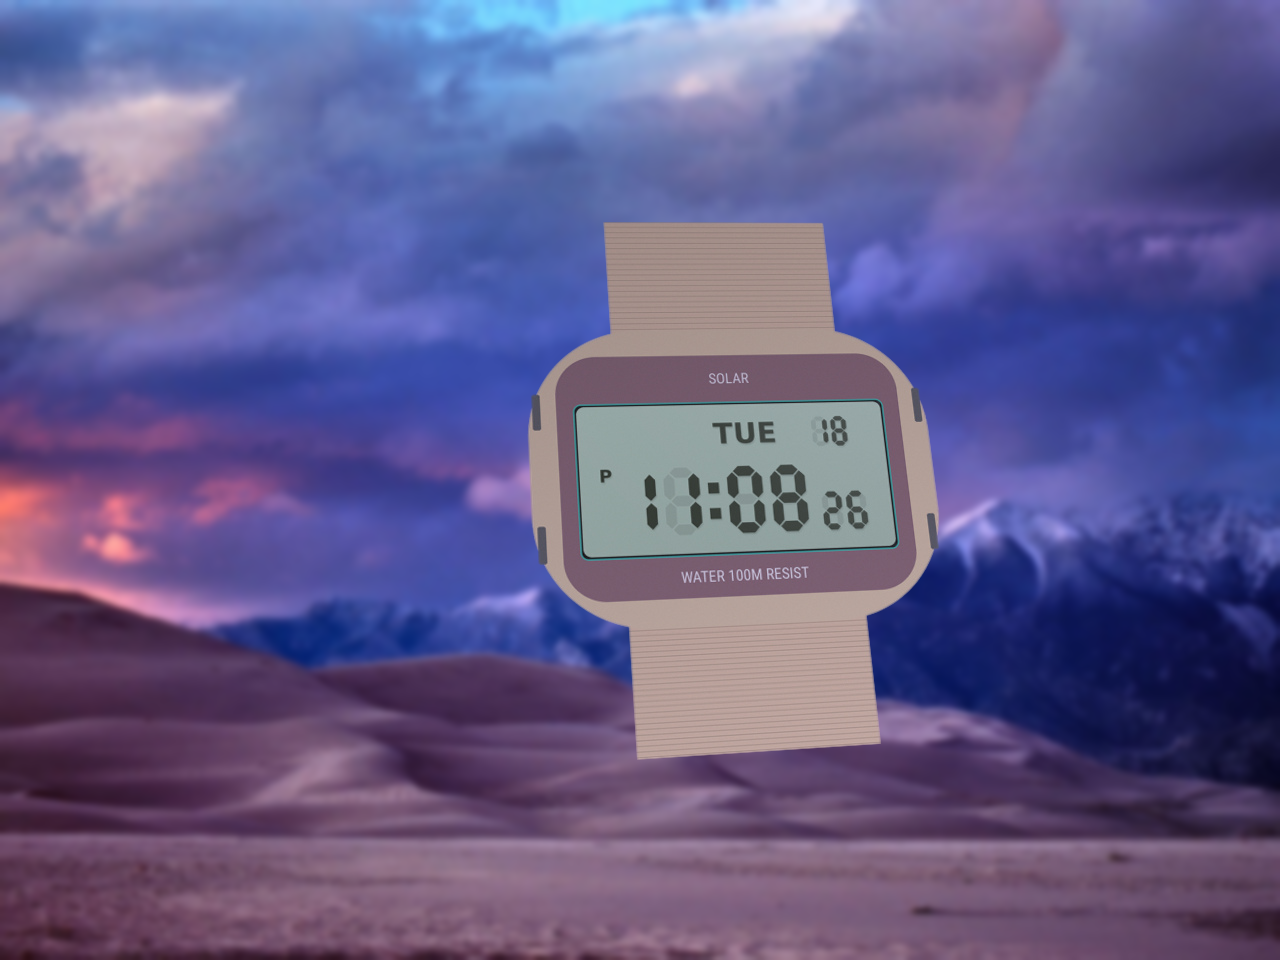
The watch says 11:08:26
